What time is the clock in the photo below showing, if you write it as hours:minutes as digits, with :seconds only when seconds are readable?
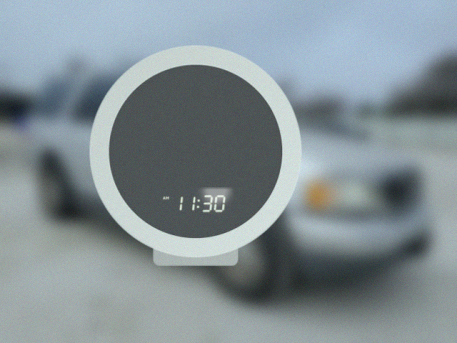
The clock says 11:30
